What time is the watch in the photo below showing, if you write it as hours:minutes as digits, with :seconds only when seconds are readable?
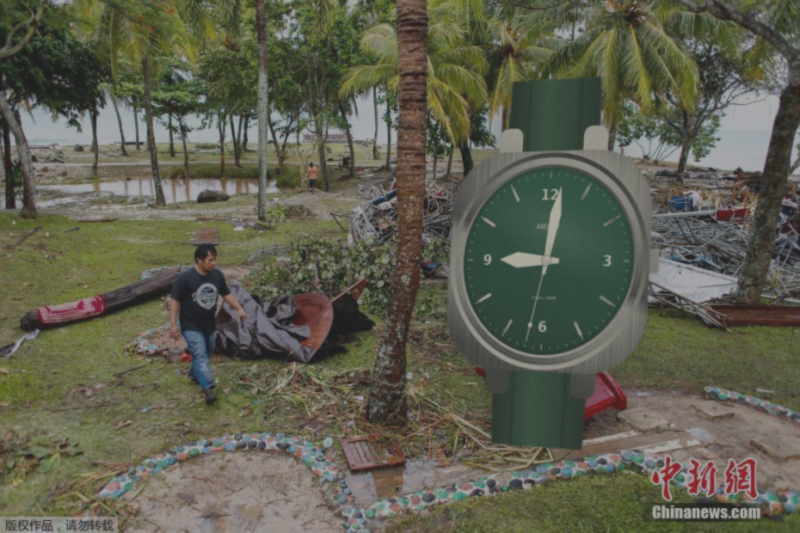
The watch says 9:01:32
